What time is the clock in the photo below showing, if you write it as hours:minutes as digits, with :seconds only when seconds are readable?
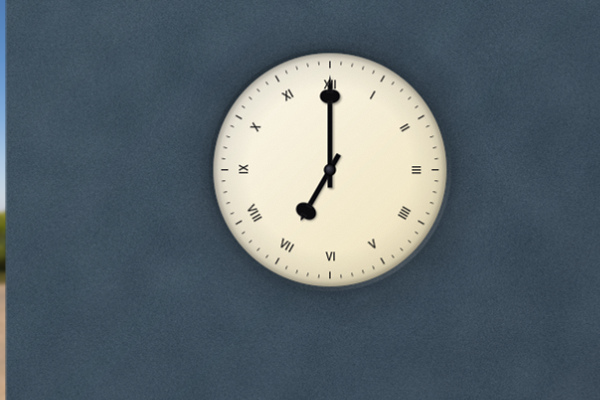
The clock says 7:00
